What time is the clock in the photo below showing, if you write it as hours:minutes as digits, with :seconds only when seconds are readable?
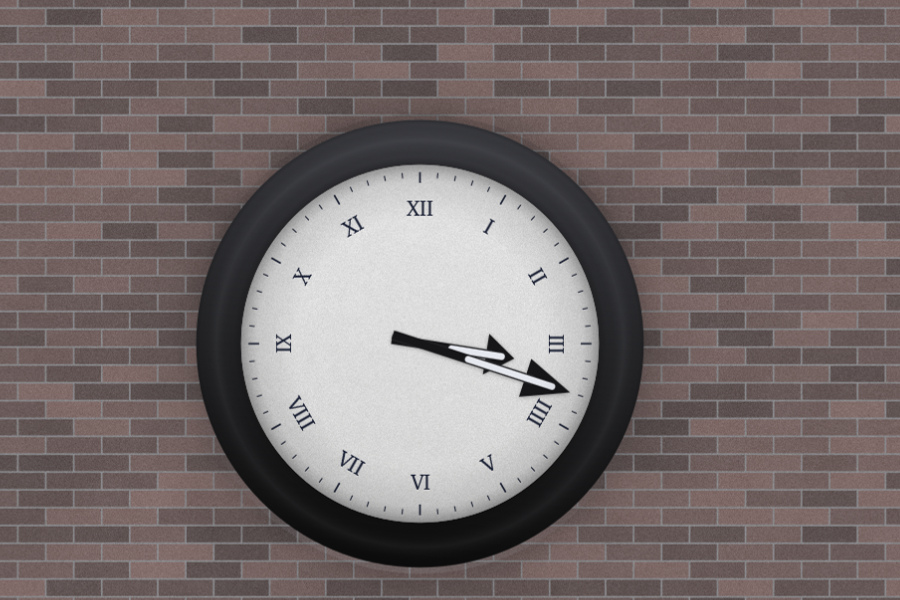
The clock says 3:18
